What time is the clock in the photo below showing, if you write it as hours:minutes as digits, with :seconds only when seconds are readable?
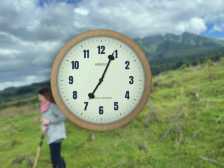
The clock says 7:04
